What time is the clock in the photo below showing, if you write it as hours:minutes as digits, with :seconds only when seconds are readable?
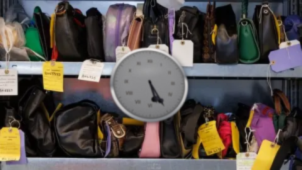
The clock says 5:25
